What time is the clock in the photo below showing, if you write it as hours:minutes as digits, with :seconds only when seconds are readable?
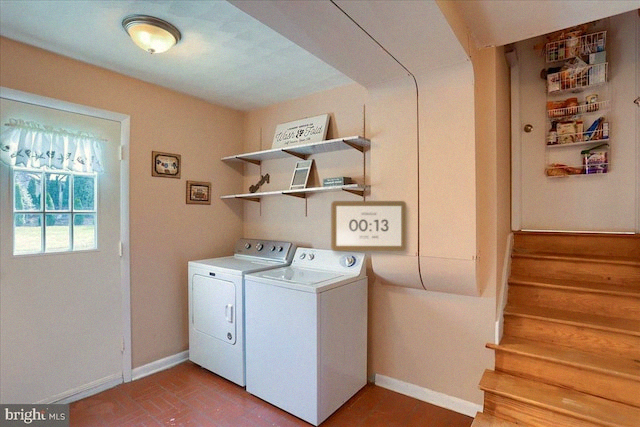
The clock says 0:13
